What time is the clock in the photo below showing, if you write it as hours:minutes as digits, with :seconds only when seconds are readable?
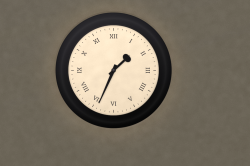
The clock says 1:34
